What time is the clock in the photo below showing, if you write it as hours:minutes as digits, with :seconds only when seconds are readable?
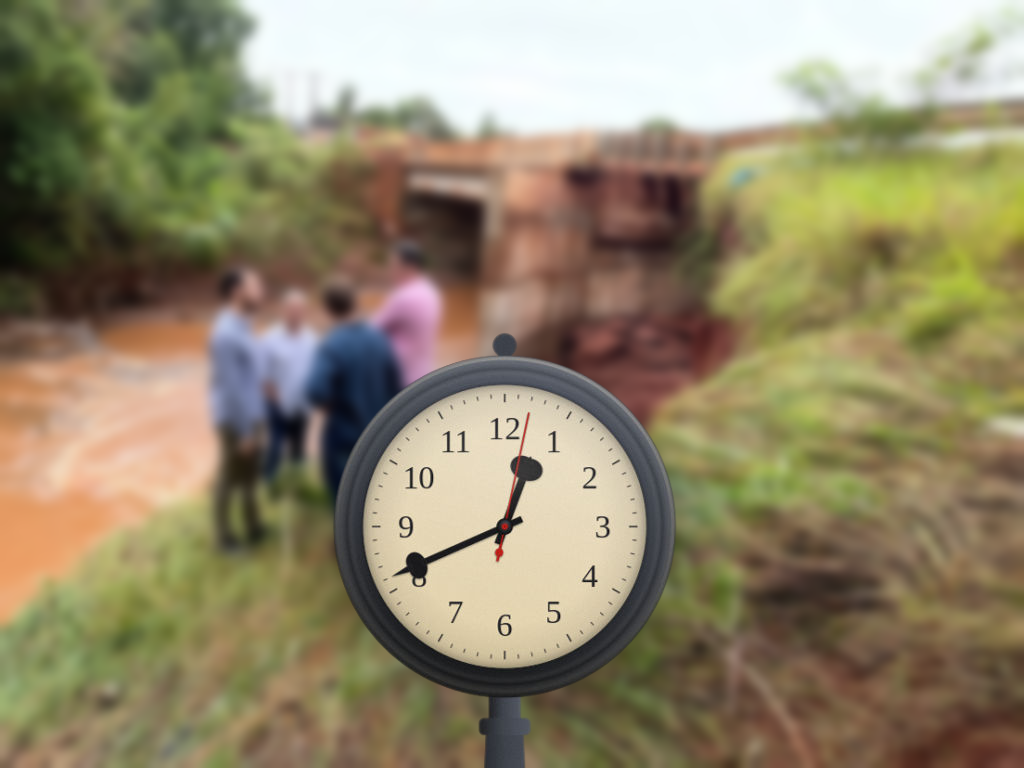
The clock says 12:41:02
